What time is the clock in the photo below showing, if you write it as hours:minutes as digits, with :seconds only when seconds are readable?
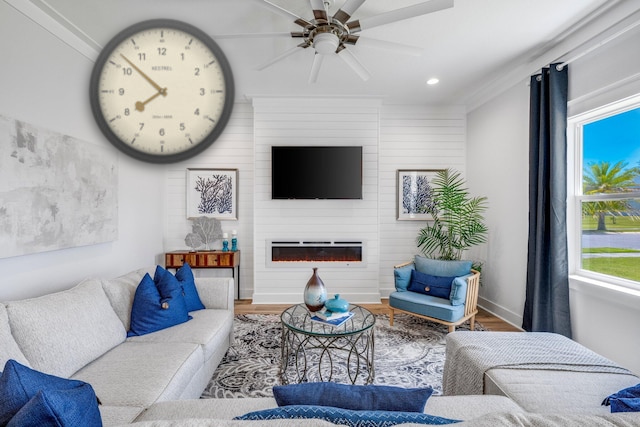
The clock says 7:52
